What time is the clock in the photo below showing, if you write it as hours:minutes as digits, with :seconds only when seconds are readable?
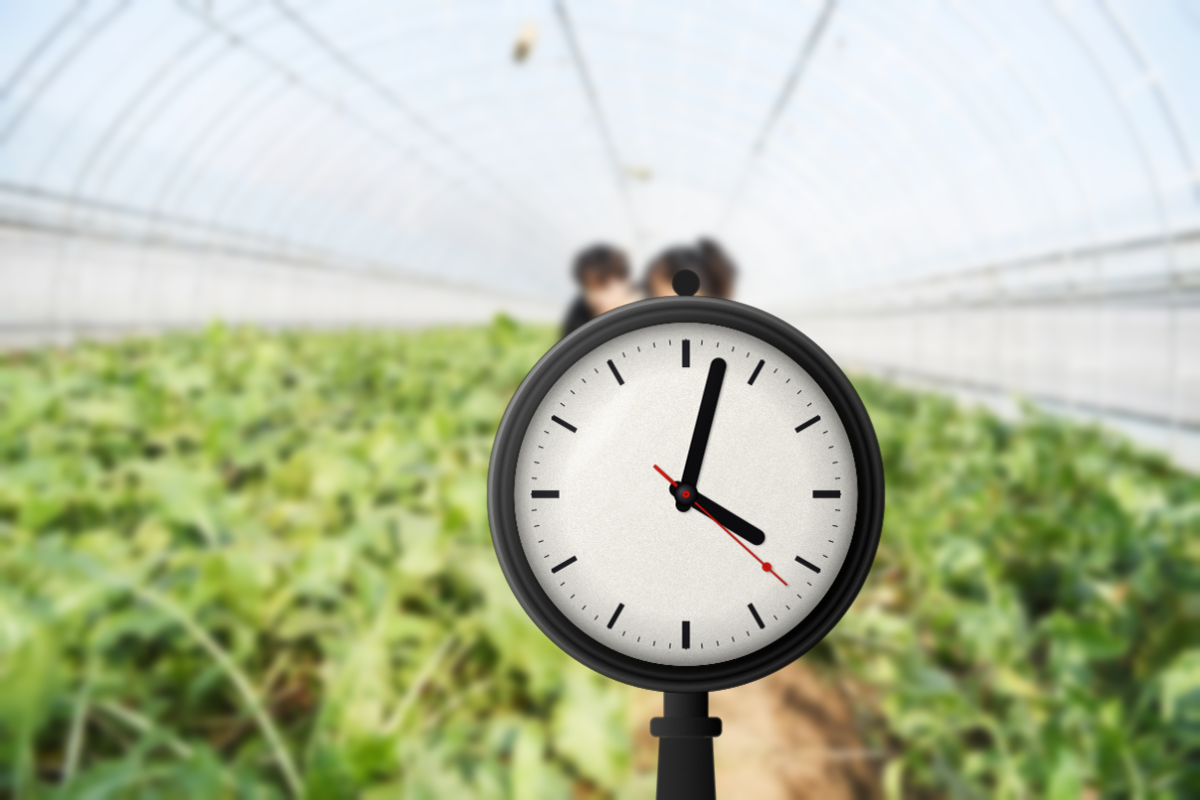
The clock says 4:02:22
